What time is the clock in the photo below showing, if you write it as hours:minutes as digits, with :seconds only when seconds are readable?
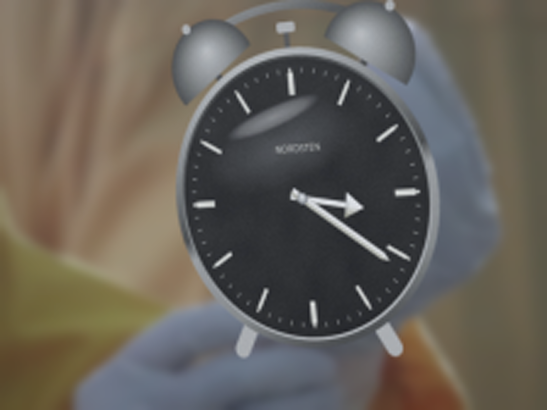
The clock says 3:21
